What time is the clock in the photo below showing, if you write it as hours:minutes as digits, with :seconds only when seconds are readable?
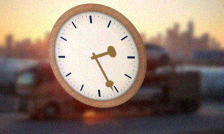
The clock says 2:26
